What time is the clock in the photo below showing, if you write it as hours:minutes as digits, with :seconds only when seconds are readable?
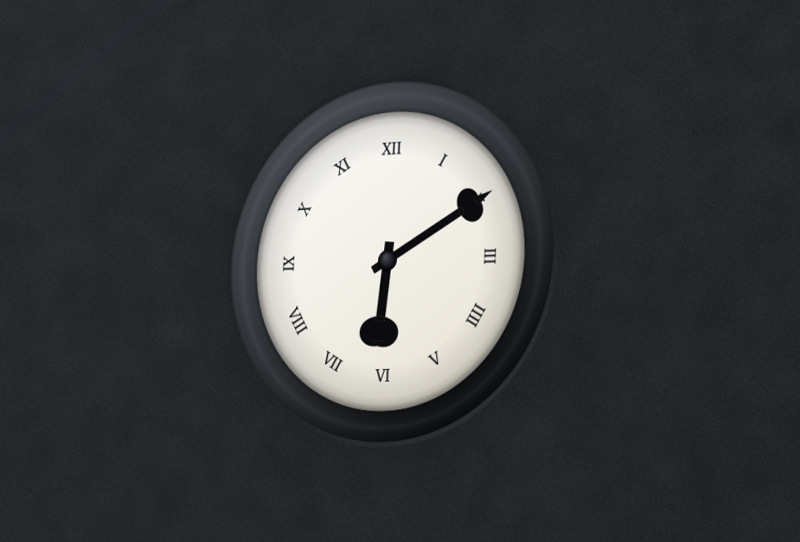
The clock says 6:10
